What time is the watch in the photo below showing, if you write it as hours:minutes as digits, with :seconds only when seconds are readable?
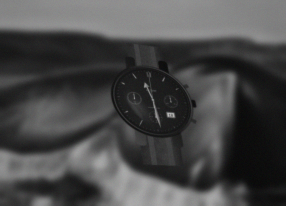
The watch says 11:29
